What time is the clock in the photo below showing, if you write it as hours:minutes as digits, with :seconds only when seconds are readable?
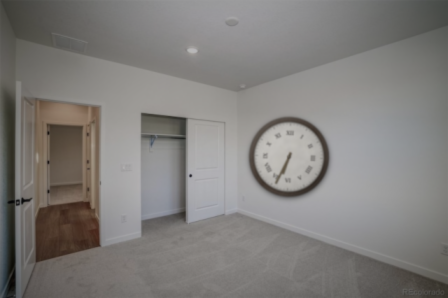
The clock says 6:34
